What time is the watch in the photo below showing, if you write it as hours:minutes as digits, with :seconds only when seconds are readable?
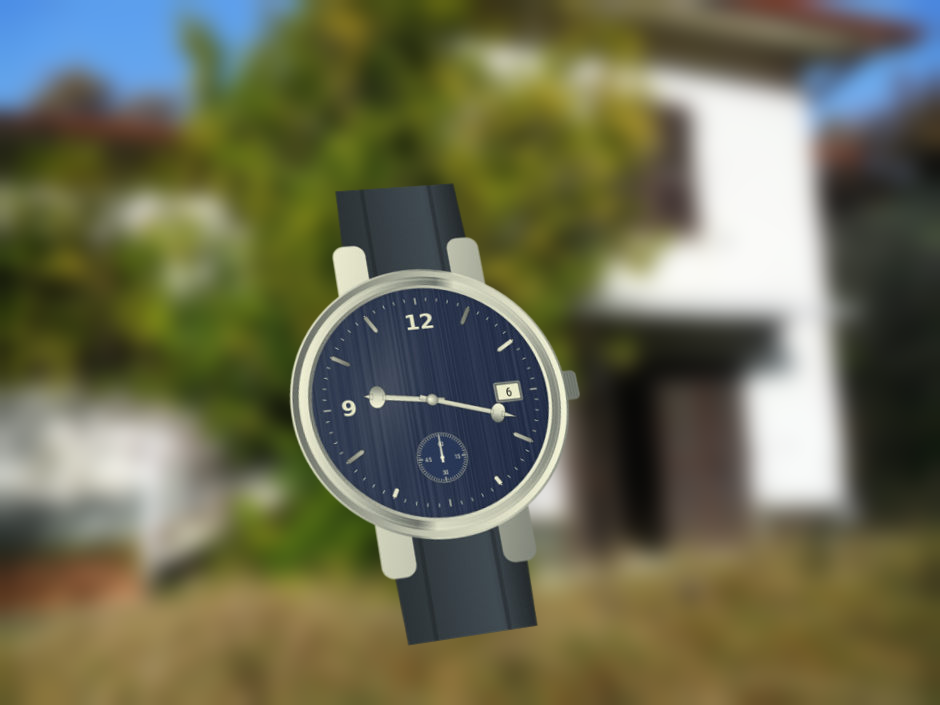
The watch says 9:18
